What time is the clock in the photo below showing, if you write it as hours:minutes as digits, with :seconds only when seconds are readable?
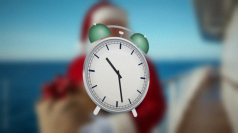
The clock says 10:28
